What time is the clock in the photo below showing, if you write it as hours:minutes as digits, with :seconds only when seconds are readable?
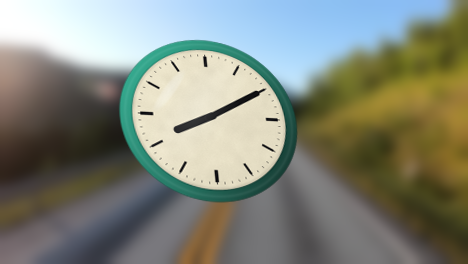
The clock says 8:10
